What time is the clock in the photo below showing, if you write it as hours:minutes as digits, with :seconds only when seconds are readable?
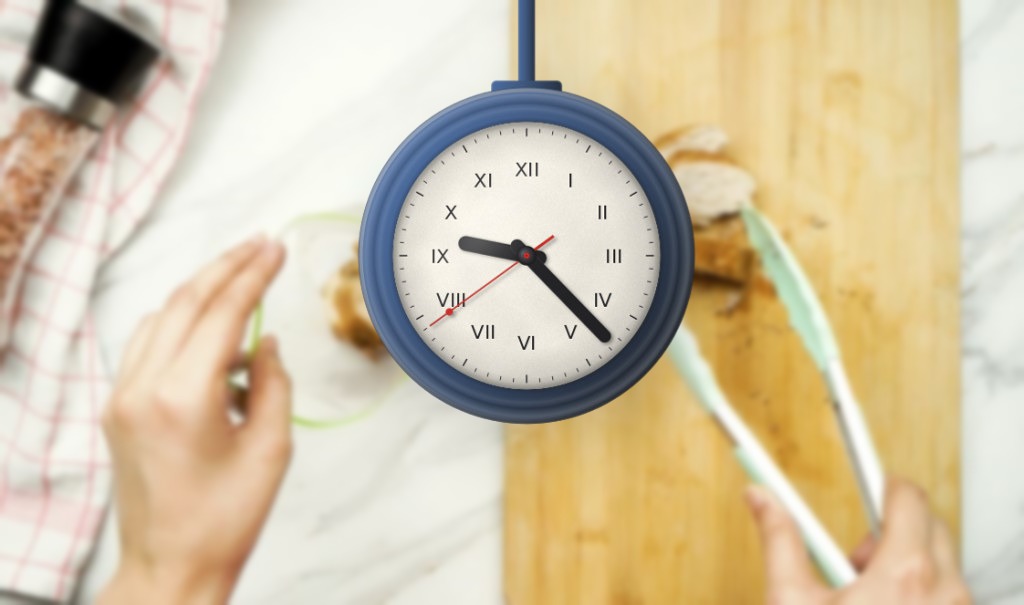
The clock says 9:22:39
